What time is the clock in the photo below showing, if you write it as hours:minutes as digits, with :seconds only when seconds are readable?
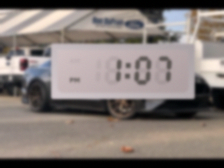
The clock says 1:07
